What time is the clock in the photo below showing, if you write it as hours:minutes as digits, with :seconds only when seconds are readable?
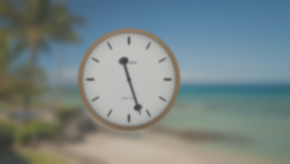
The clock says 11:27
